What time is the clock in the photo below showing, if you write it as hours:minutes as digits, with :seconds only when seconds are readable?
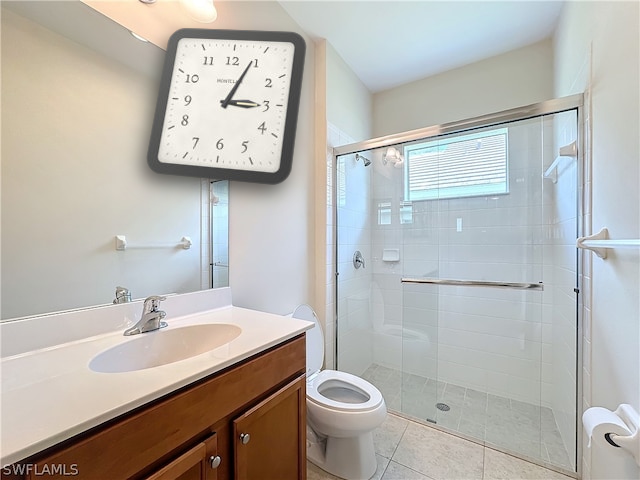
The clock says 3:04
